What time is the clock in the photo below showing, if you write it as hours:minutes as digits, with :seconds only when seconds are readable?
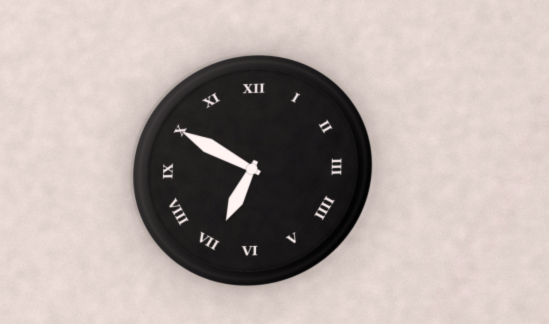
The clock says 6:50
